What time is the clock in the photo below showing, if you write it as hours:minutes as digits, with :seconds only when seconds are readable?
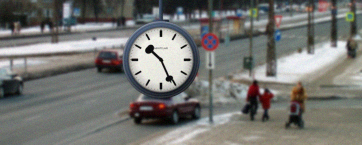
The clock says 10:26
